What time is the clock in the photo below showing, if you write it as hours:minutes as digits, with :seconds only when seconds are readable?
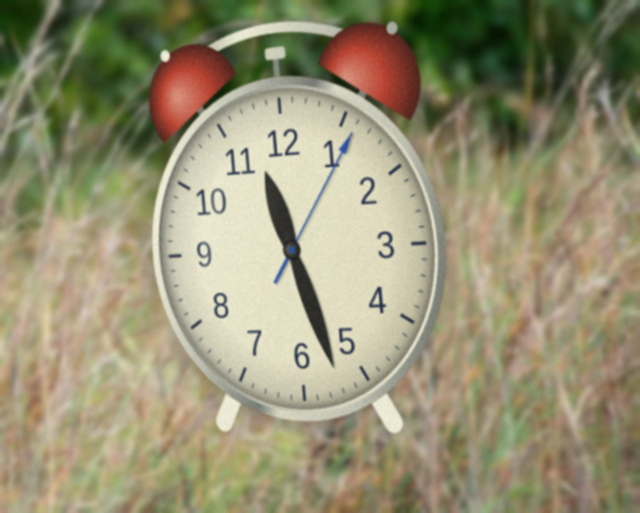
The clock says 11:27:06
